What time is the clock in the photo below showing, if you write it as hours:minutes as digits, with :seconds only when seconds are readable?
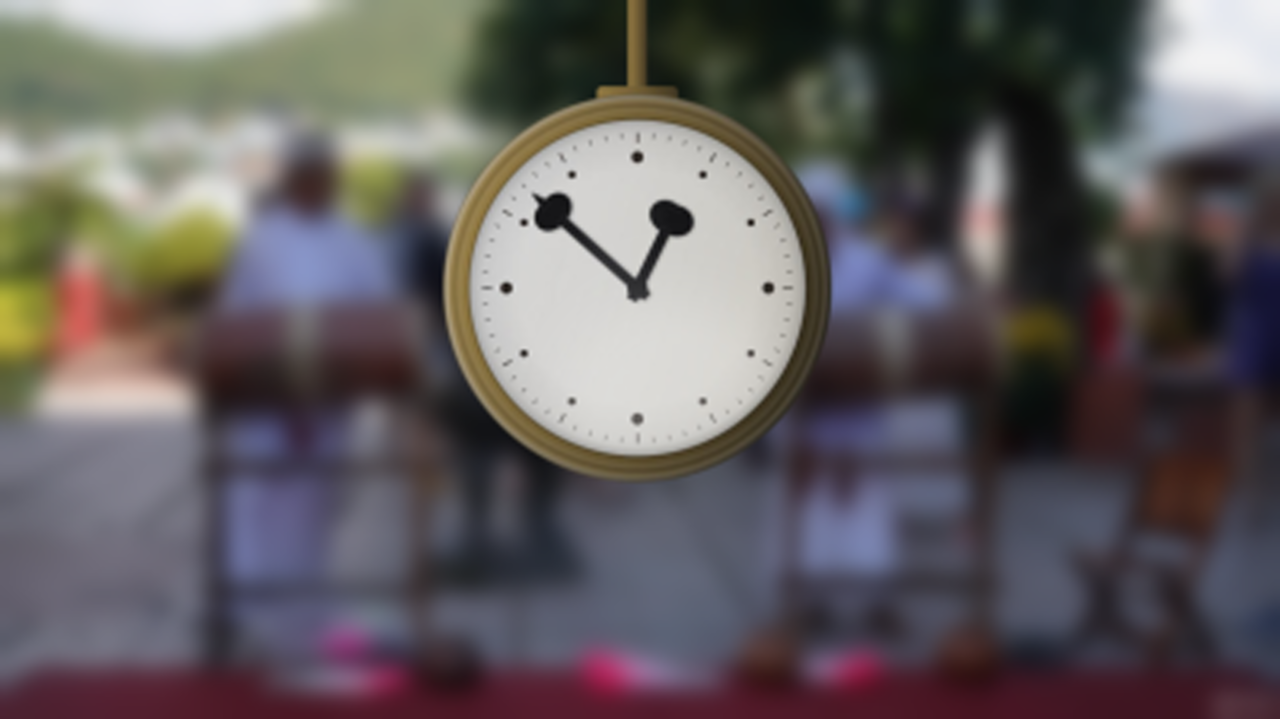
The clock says 12:52
